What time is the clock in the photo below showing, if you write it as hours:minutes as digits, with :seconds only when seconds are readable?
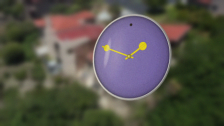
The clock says 1:48
